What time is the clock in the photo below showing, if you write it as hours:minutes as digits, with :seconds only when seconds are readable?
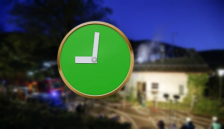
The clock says 9:01
